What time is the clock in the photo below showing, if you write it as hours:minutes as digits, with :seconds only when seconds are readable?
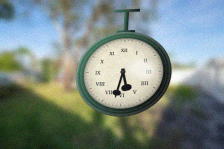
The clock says 5:32
